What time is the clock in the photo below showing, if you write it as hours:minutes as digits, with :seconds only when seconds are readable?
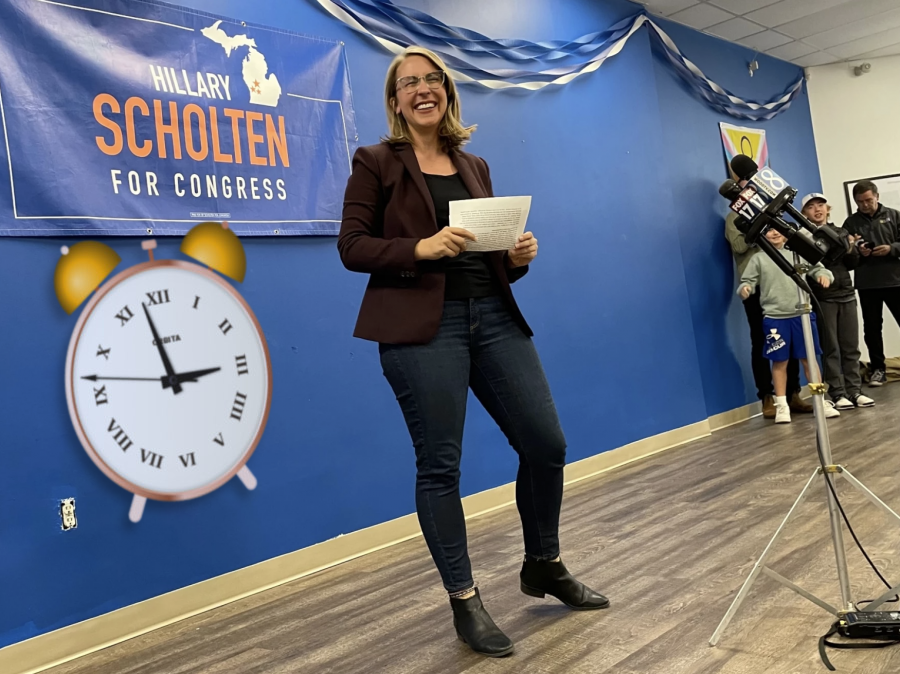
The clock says 2:57:47
